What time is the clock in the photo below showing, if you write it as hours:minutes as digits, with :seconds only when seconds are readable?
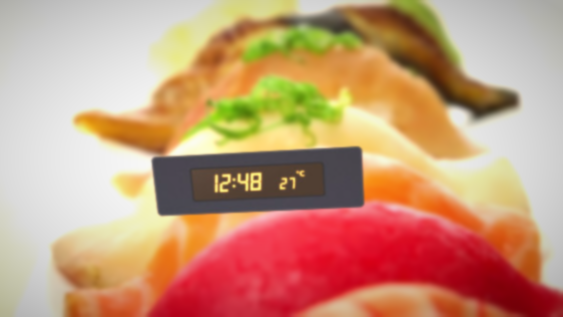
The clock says 12:48
